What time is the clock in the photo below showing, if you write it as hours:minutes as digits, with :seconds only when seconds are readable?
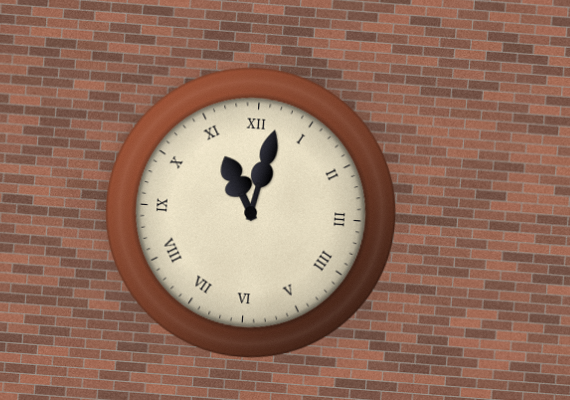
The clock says 11:02
